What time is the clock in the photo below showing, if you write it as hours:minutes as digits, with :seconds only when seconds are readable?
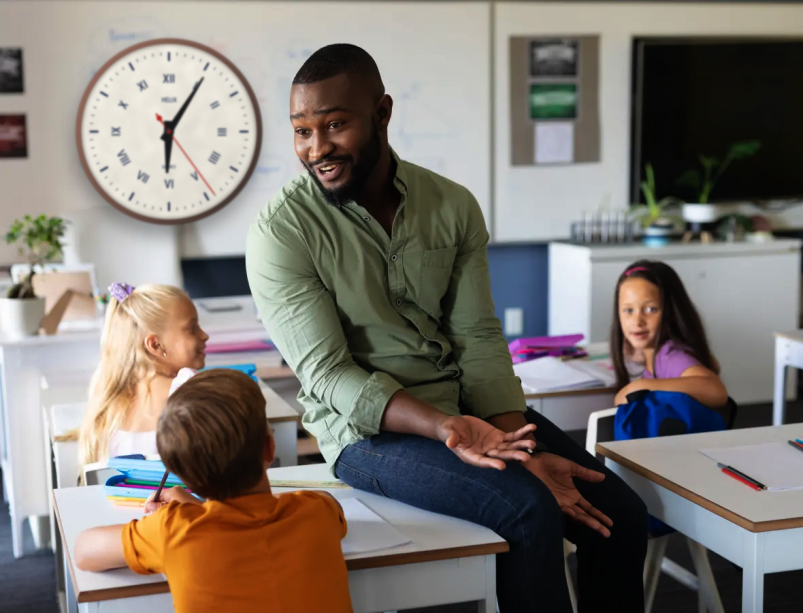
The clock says 6:05:24
